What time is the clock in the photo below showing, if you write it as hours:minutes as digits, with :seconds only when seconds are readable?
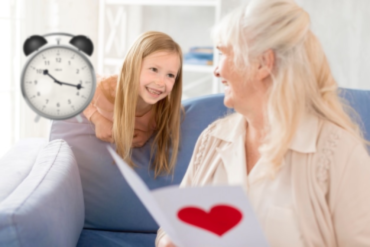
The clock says 10:17
